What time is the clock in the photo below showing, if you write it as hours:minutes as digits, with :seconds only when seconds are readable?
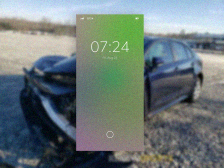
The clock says 7:24
